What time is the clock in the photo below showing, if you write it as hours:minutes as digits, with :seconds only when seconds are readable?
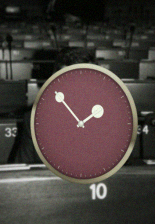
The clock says 1:53
